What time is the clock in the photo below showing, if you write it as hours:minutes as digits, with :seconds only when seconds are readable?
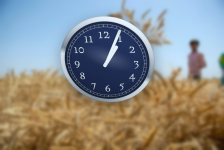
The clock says 1:04
